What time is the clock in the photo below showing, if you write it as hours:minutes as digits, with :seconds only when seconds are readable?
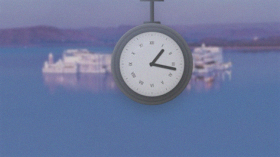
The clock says 1:17
